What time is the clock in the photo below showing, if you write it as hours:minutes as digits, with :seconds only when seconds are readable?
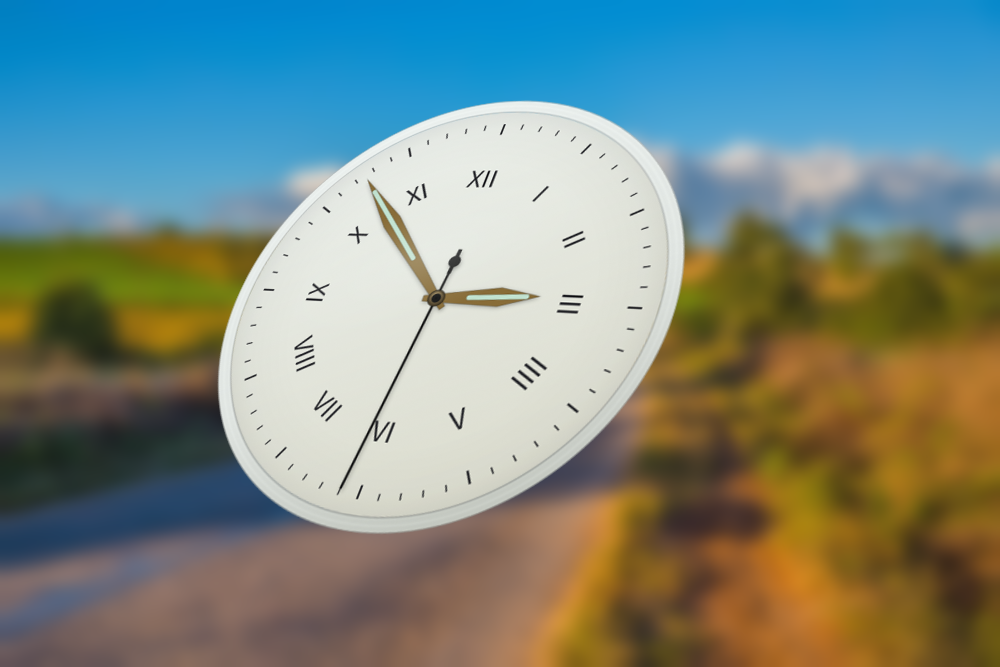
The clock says 2:52:31
